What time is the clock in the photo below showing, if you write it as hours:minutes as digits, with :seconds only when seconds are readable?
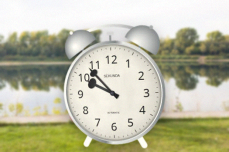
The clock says 9:53
